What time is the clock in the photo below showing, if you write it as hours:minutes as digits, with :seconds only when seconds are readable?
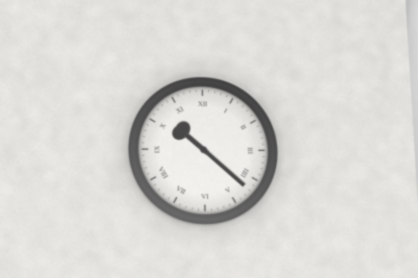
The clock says 10:22
